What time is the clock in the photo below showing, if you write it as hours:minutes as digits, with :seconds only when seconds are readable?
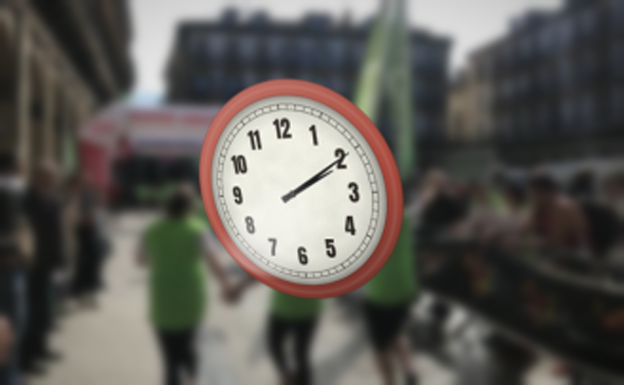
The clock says 2:10
